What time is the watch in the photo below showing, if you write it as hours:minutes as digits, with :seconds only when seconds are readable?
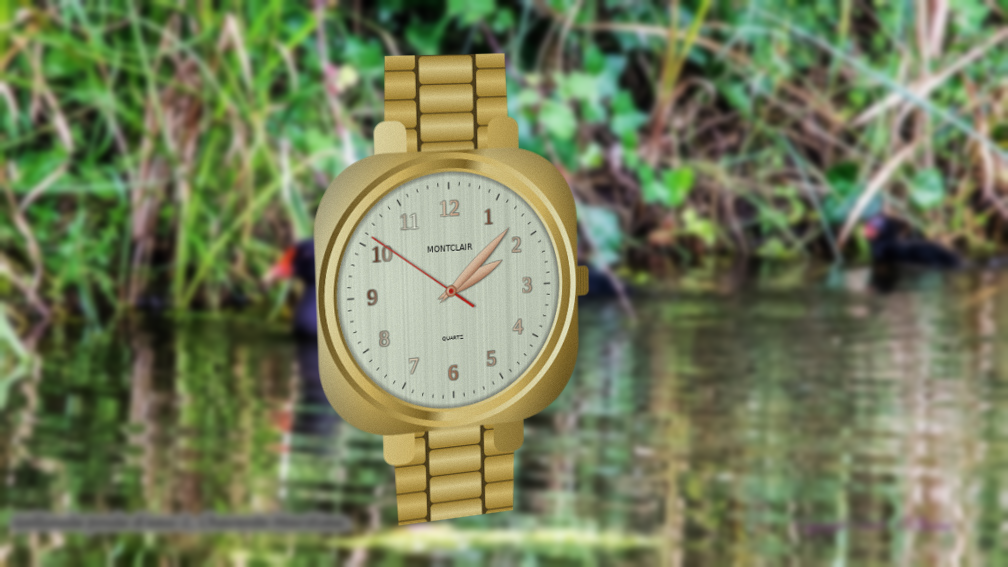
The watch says 2:07:51
